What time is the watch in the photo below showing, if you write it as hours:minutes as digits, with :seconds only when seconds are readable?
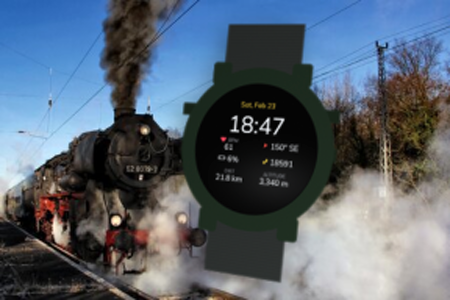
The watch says 18:47
